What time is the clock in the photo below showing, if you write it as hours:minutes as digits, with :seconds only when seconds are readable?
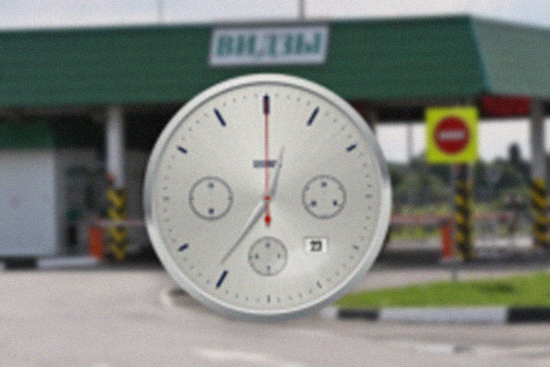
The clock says 12:36
